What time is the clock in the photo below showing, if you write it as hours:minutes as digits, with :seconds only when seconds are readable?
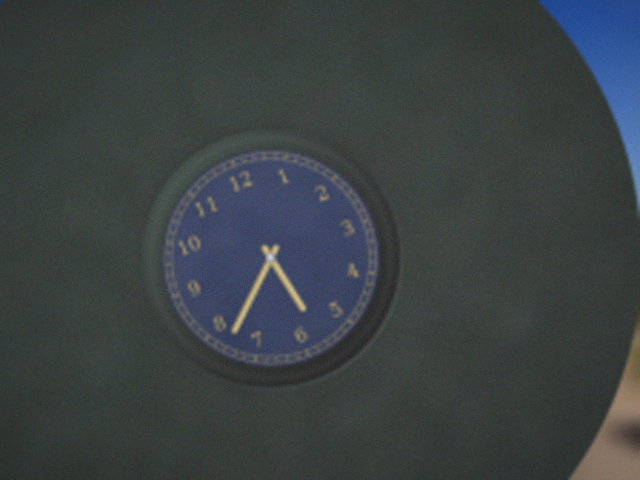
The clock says 5:38
